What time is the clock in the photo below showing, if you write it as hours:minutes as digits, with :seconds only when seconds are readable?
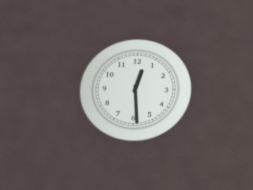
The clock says 12:29
